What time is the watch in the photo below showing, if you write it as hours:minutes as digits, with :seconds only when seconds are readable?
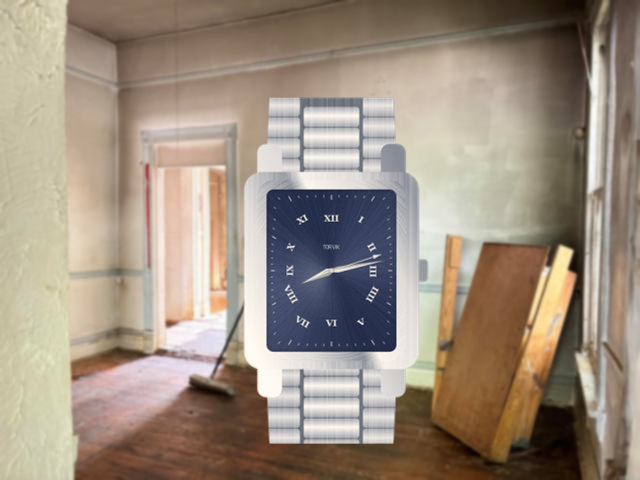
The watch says 8:13:12
